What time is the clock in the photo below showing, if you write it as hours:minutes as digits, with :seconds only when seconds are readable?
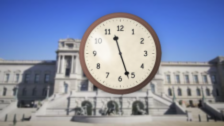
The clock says 11:27
